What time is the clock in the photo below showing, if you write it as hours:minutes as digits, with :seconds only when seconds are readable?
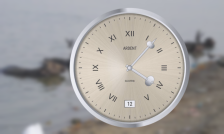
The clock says 4:07
